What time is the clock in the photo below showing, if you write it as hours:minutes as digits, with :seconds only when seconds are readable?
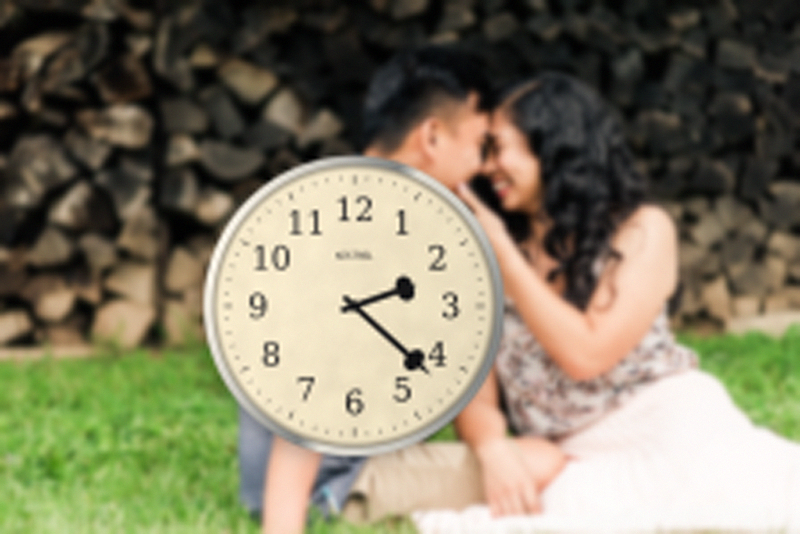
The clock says 2:22
